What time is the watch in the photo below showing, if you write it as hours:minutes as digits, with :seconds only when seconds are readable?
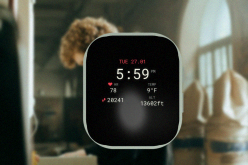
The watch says 5:59
